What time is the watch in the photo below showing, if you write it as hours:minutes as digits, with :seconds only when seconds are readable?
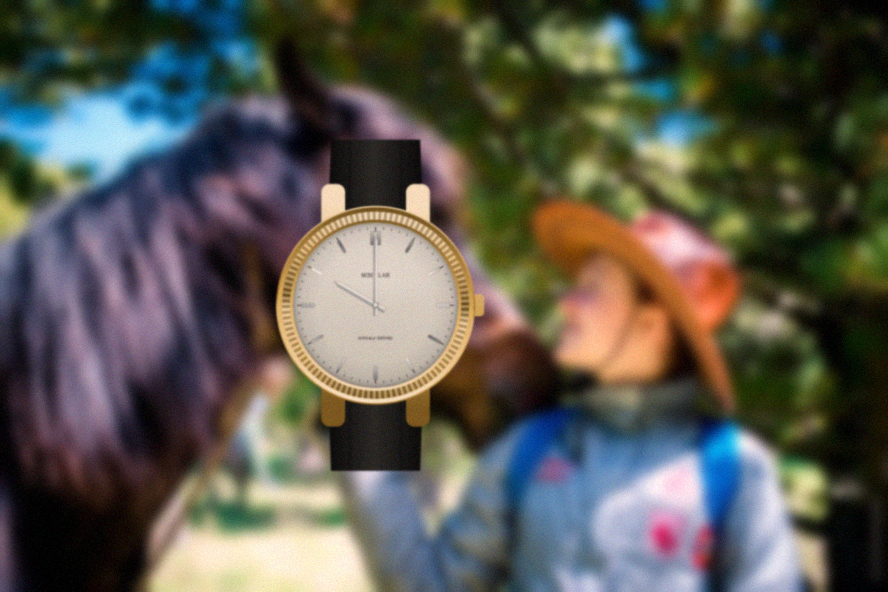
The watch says 10:00
